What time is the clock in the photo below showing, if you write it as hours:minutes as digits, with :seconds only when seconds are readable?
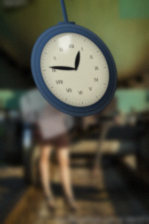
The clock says 12:46
